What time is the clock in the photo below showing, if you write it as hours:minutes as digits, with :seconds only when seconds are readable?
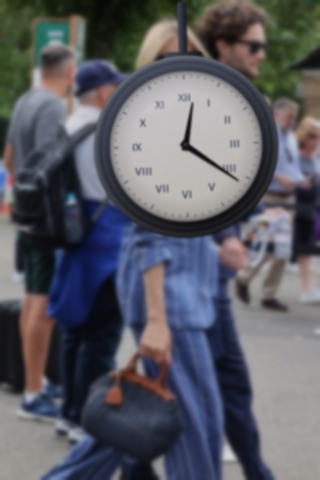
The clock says 12:21
